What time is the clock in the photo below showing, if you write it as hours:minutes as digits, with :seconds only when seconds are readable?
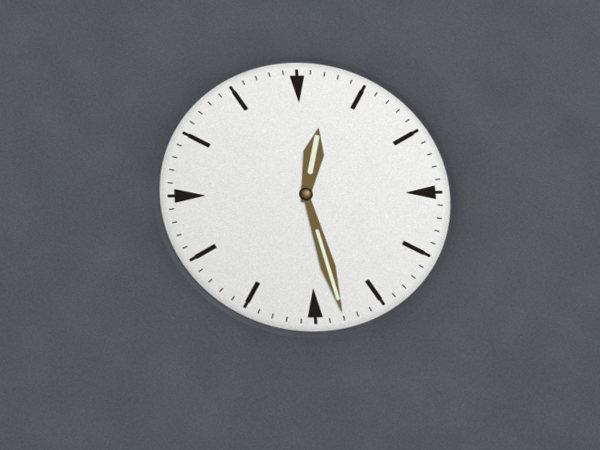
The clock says 12:28
